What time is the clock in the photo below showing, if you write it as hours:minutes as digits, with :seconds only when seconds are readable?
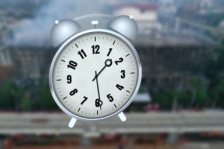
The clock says 1:29
